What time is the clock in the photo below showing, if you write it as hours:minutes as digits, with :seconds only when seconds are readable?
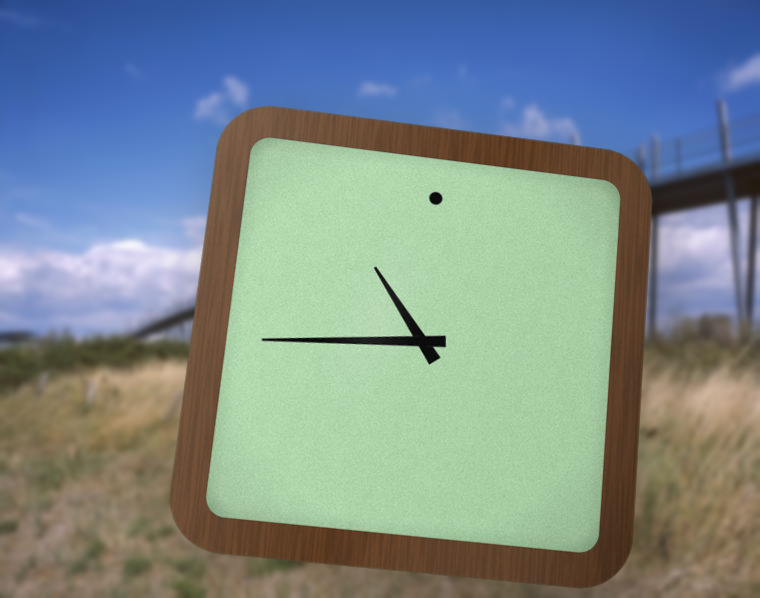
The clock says 10:44
